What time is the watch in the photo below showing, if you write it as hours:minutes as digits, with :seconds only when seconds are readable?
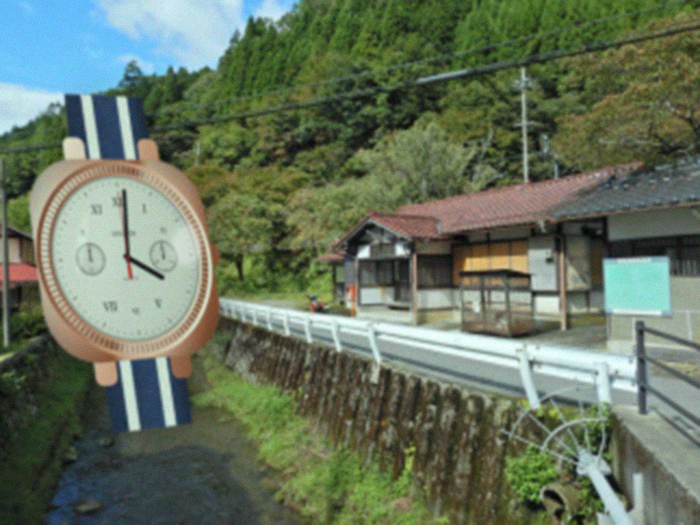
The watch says 4:01
